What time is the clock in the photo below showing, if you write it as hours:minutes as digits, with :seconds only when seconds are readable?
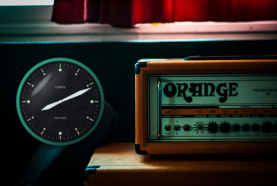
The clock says 8:11
